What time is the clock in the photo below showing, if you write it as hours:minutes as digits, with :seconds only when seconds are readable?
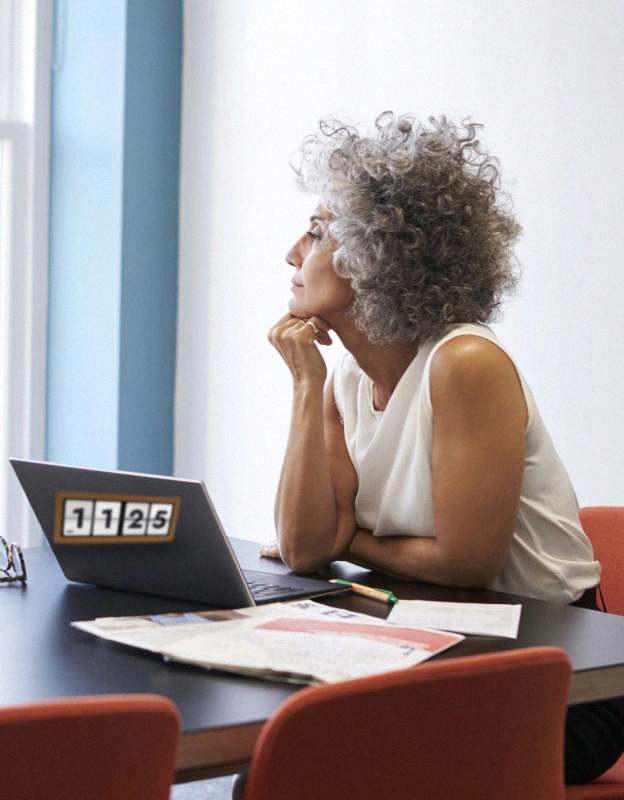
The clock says 11:25
